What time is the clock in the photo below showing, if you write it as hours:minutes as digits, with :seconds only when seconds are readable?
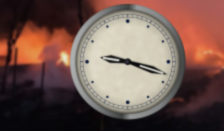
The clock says 9:18
